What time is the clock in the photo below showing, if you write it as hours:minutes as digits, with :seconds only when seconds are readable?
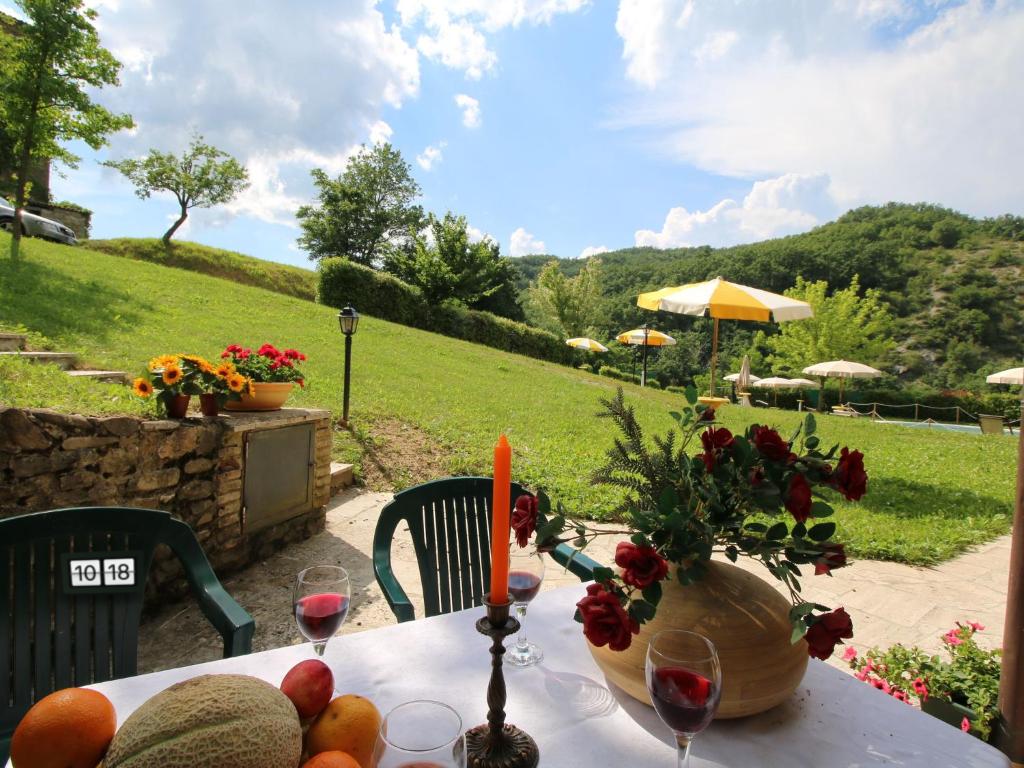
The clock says 10:18
